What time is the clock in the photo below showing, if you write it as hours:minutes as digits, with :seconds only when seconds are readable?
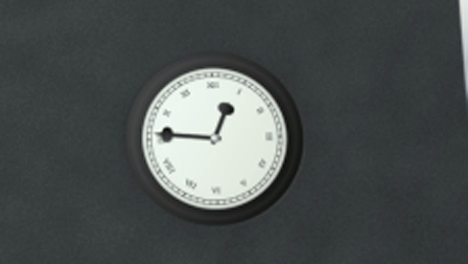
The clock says 12:46
